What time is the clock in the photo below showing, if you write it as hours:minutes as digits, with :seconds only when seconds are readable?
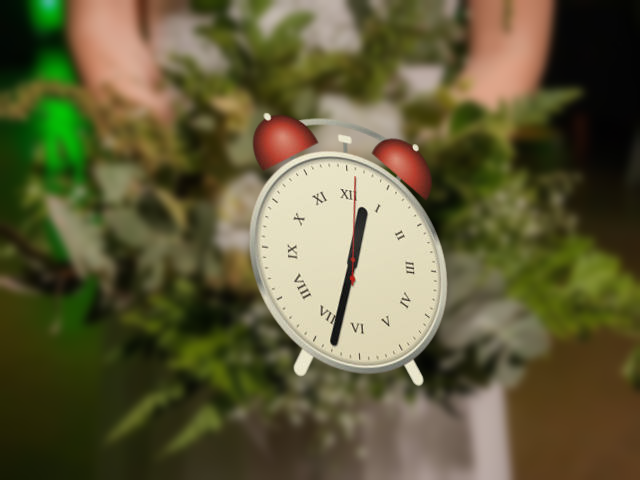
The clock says 12:33:01
